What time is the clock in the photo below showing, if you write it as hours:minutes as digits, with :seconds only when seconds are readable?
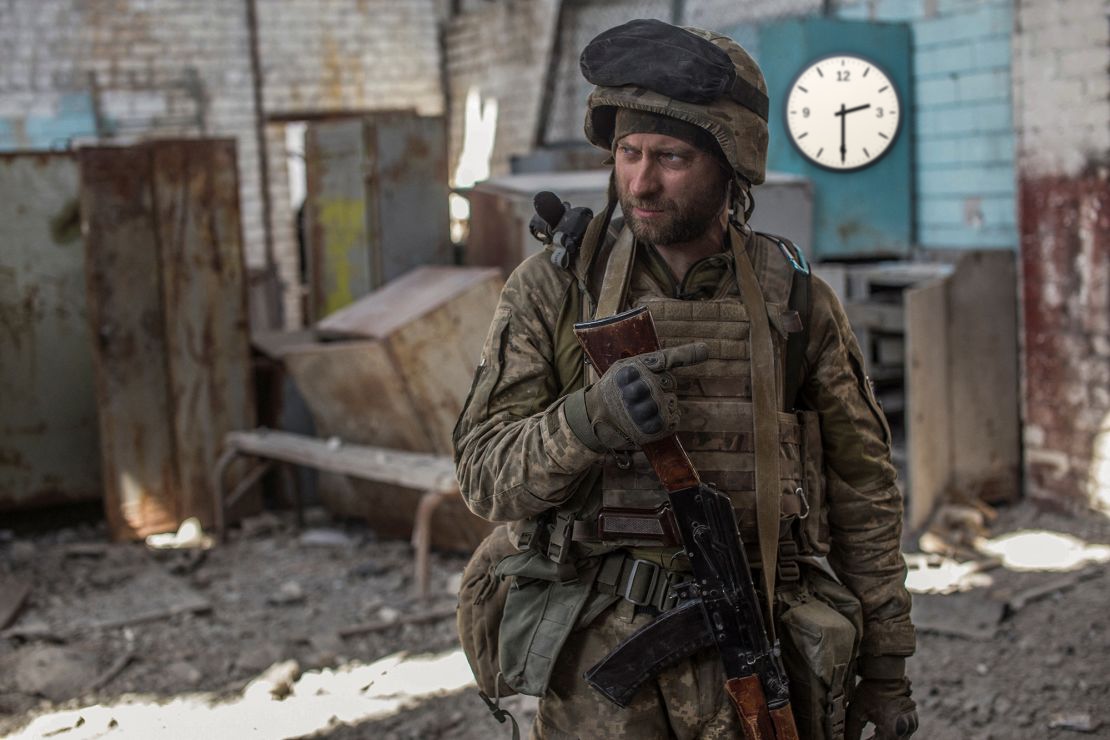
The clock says 2:30
